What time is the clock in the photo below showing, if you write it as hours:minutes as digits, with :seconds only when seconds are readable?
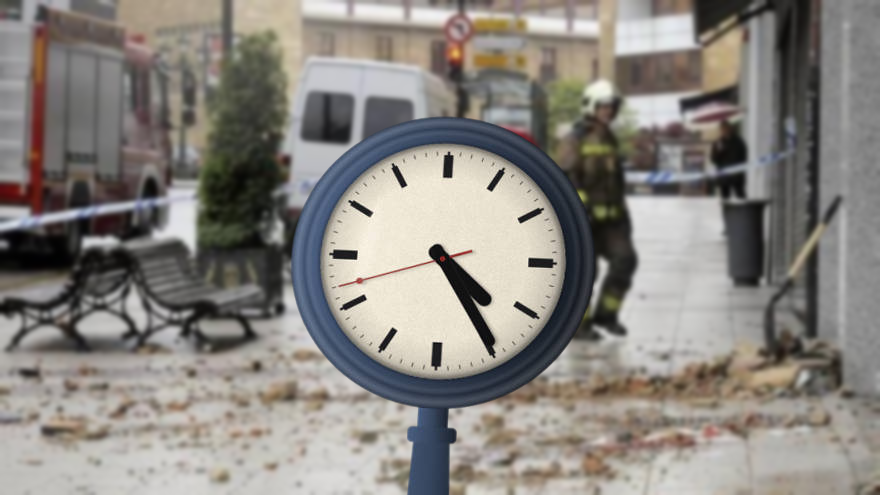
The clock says 4:24:42
